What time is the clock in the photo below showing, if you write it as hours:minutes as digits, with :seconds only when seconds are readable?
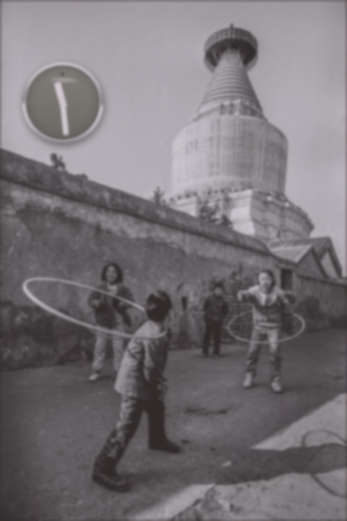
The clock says 11:29
